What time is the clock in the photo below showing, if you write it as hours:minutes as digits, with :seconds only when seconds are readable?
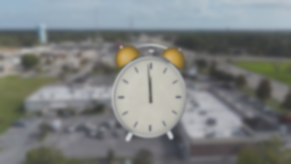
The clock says 11:59
